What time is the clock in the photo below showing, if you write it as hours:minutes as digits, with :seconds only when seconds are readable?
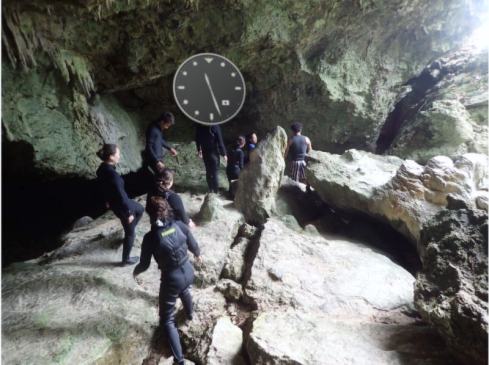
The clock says 11:27
